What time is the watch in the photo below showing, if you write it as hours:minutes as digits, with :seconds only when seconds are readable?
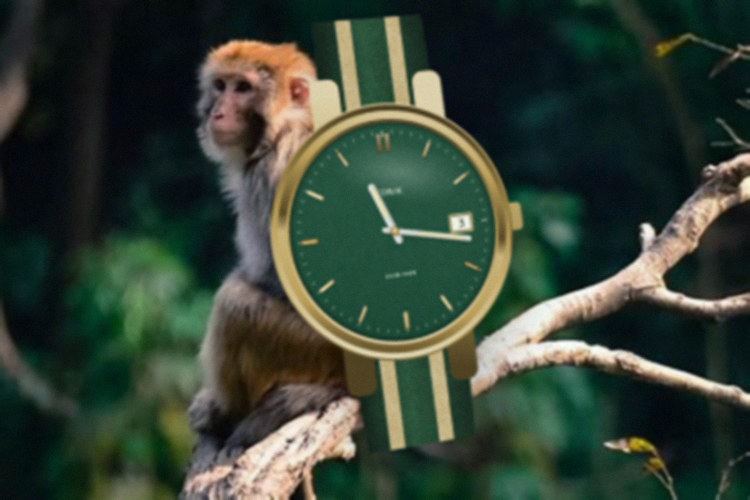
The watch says 11:17
